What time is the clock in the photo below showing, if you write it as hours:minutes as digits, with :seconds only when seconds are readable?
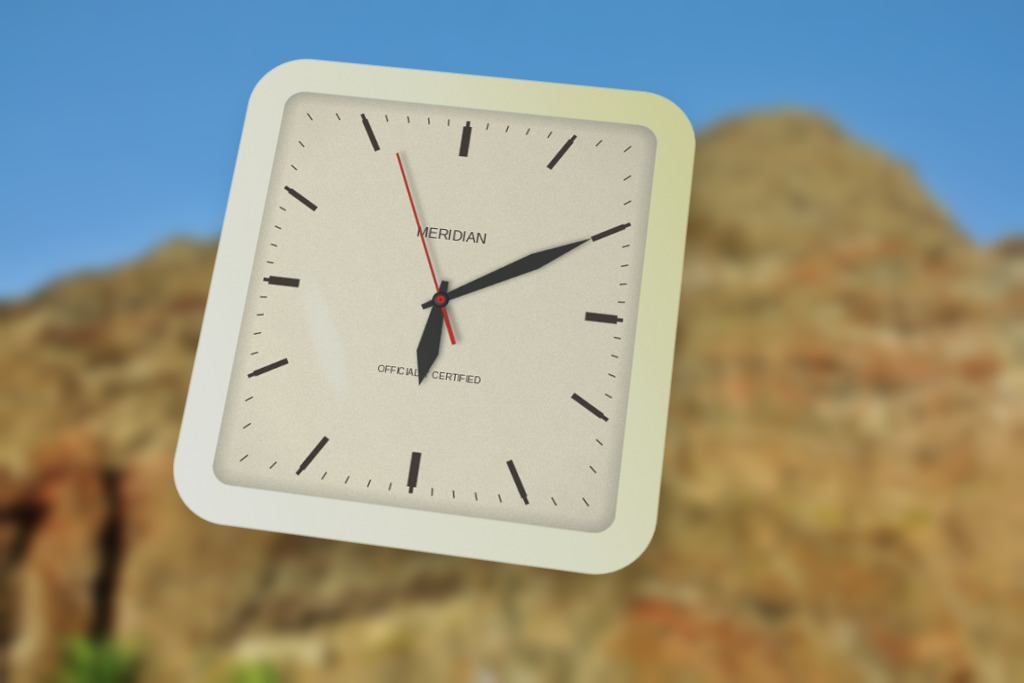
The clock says 6:09:56
